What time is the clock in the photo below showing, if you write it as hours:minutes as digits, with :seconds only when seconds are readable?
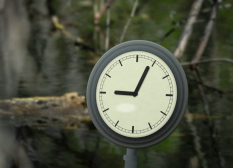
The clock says 9:04
